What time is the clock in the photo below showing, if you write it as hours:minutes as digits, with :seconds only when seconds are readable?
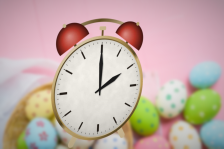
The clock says 2:00
